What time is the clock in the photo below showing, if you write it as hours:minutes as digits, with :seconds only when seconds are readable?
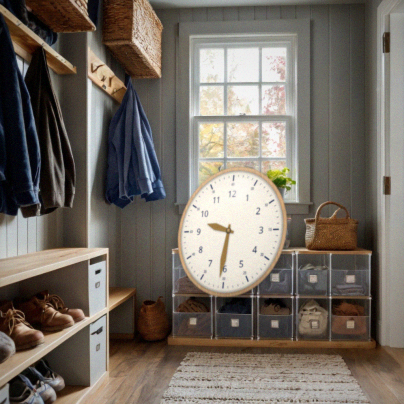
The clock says 9:31
